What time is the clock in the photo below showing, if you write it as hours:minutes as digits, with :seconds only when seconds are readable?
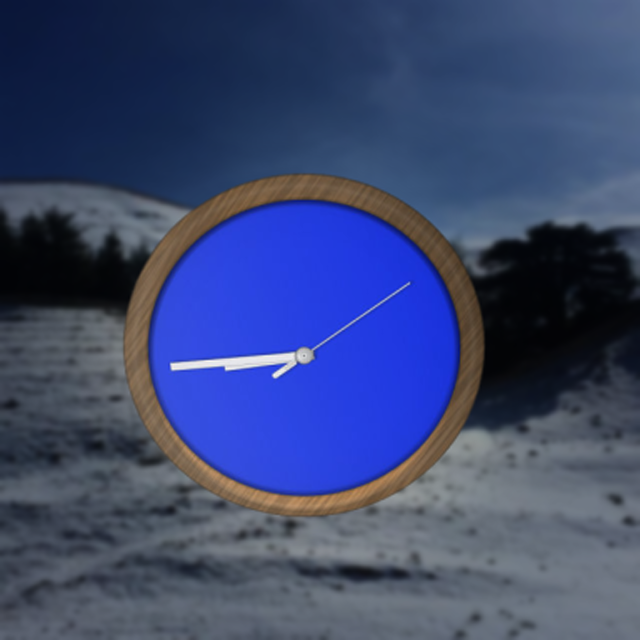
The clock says 8:44:09
